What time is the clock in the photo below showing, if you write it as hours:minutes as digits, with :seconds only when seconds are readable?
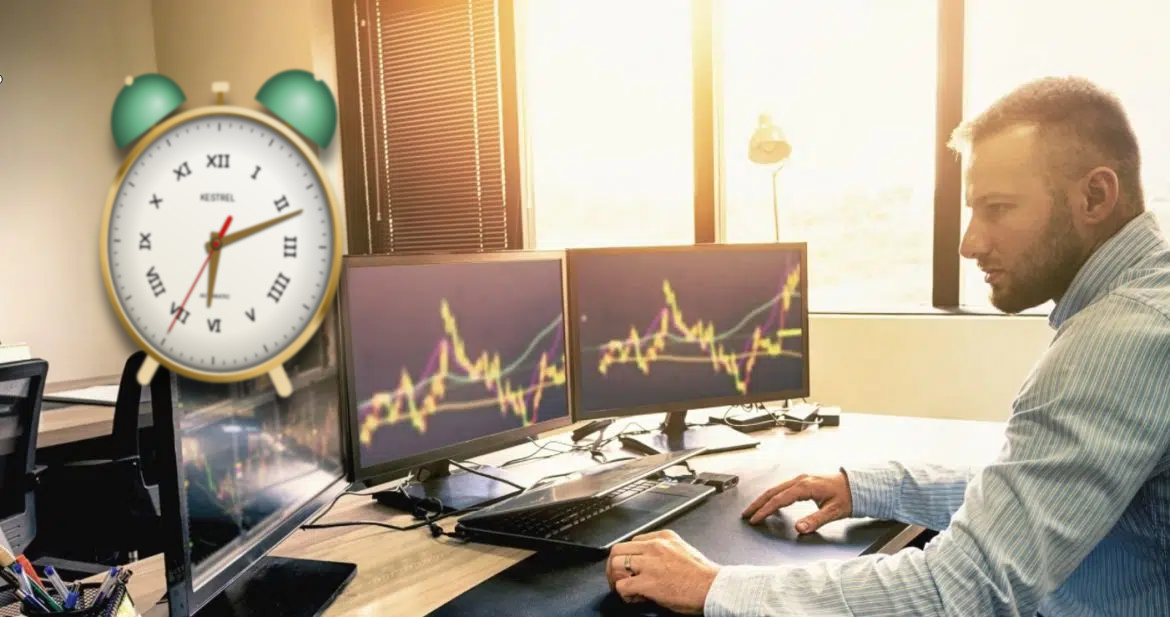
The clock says 6:11:35
